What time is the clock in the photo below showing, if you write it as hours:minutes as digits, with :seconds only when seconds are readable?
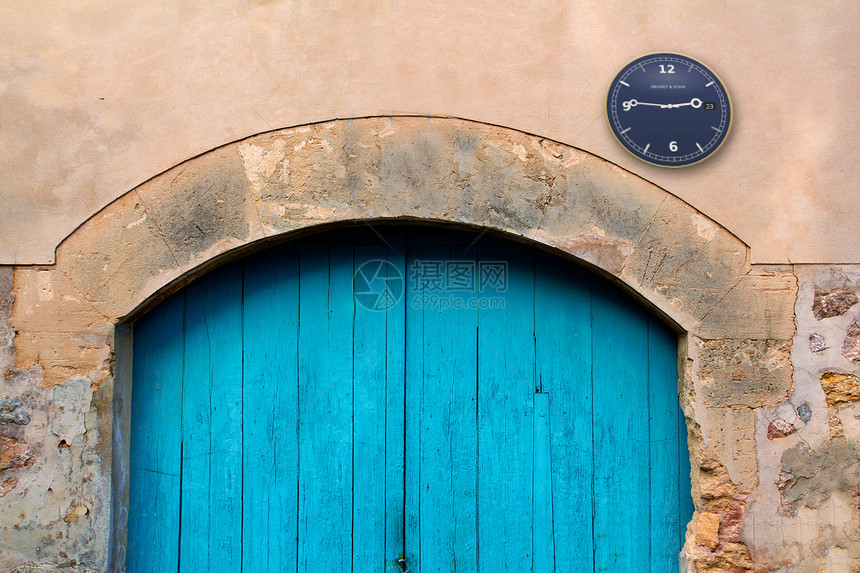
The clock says 2:46
